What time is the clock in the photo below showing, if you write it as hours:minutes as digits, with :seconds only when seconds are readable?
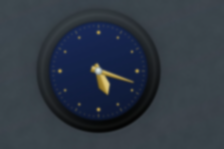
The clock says 5:18
